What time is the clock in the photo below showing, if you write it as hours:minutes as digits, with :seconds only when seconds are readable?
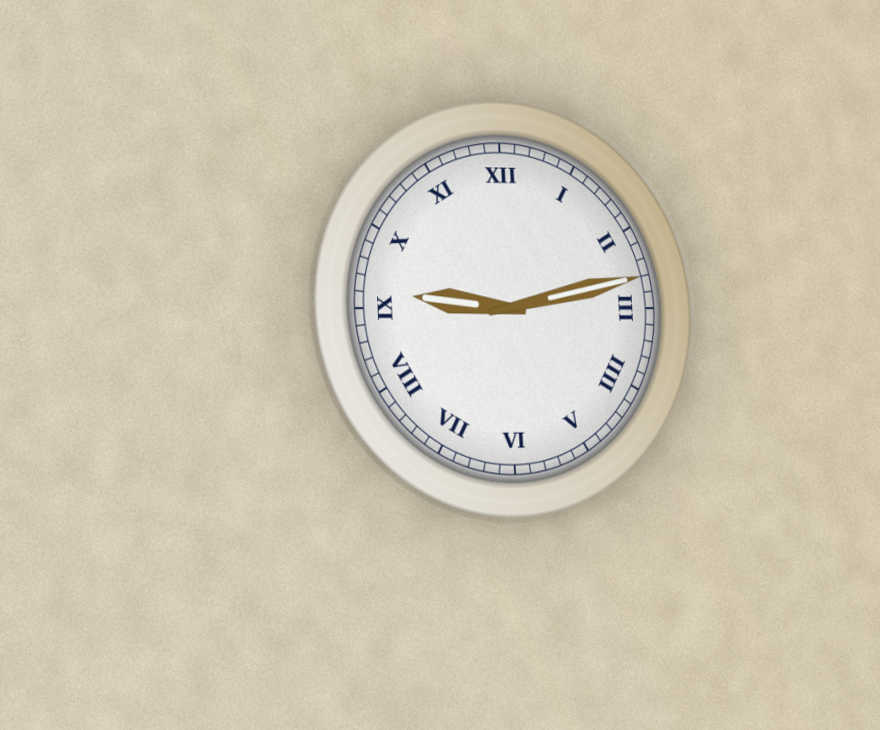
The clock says 9:13
